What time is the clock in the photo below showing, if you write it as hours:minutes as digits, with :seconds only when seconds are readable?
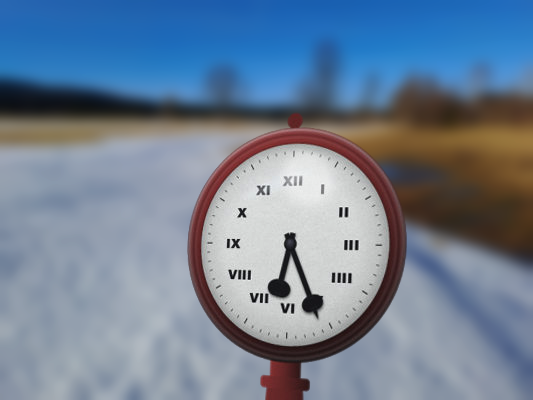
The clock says 6:26
